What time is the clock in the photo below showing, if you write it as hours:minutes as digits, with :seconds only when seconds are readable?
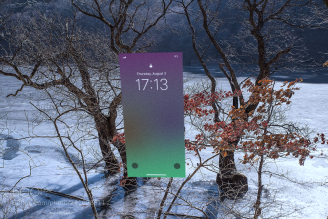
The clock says 17:13
